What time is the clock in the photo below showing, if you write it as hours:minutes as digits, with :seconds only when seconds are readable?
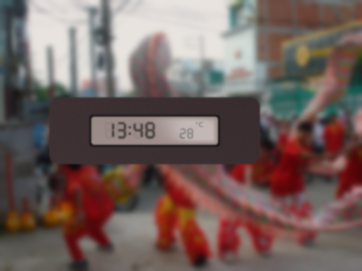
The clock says 13:48
